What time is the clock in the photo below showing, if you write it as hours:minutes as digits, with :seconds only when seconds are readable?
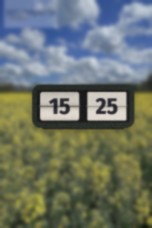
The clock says 15:25
